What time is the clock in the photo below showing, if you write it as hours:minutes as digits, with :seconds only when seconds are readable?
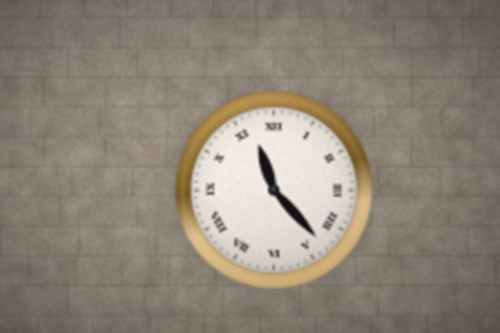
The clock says 11:23
